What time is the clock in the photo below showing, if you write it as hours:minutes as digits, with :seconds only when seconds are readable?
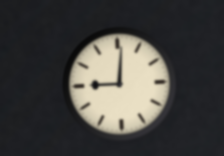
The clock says 9:01
